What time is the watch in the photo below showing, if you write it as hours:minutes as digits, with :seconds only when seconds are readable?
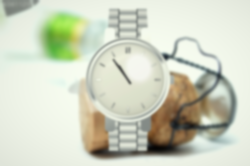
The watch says 10:54
